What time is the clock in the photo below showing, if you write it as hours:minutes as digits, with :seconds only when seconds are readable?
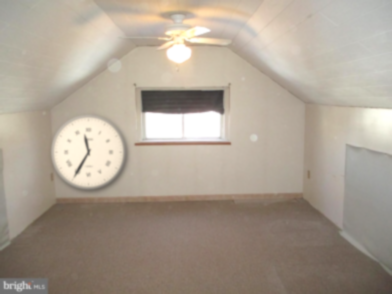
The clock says 11:35
